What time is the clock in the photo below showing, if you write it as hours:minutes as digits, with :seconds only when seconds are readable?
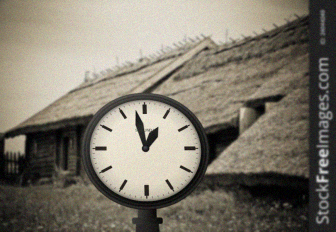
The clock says 12:58
